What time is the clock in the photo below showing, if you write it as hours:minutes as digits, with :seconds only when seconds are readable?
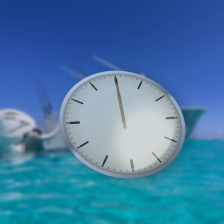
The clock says 12:00
